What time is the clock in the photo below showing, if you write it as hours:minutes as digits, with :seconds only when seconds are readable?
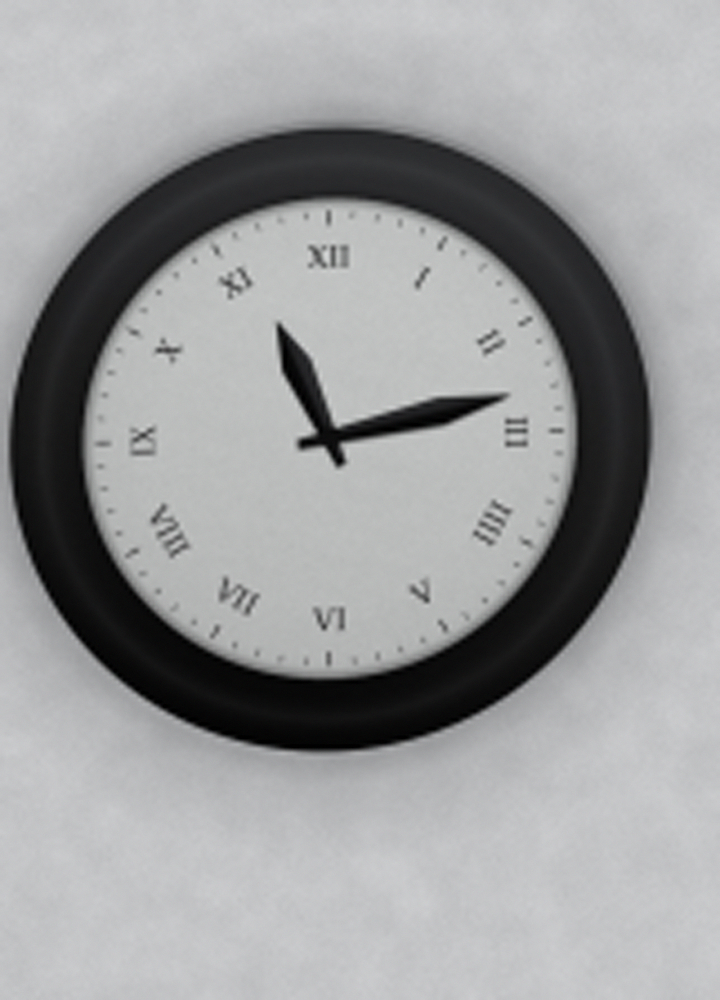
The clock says 11:13
